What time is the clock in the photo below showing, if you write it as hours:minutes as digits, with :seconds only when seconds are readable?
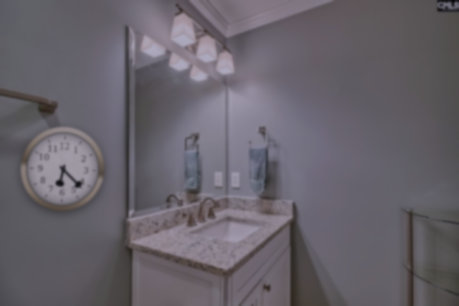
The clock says 6:22
